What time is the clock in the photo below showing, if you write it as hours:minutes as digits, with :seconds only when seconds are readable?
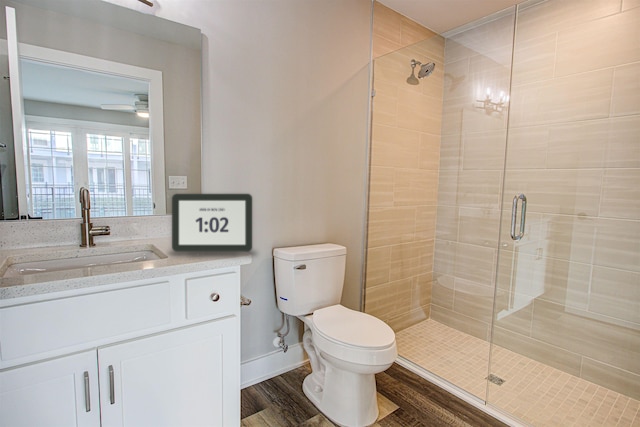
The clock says 1:02
